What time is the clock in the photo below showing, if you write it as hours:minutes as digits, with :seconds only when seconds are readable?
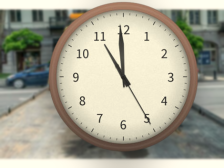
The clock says 10:59:25
